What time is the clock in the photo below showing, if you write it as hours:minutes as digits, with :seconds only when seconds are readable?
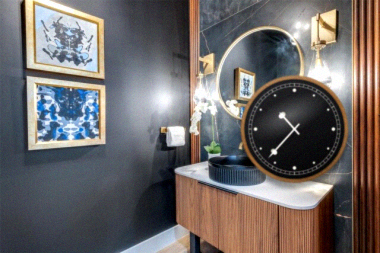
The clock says 10:37
